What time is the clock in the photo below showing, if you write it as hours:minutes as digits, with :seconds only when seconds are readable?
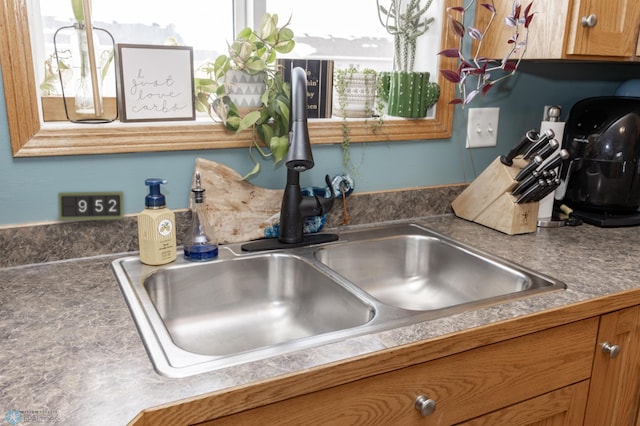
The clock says 9:52
